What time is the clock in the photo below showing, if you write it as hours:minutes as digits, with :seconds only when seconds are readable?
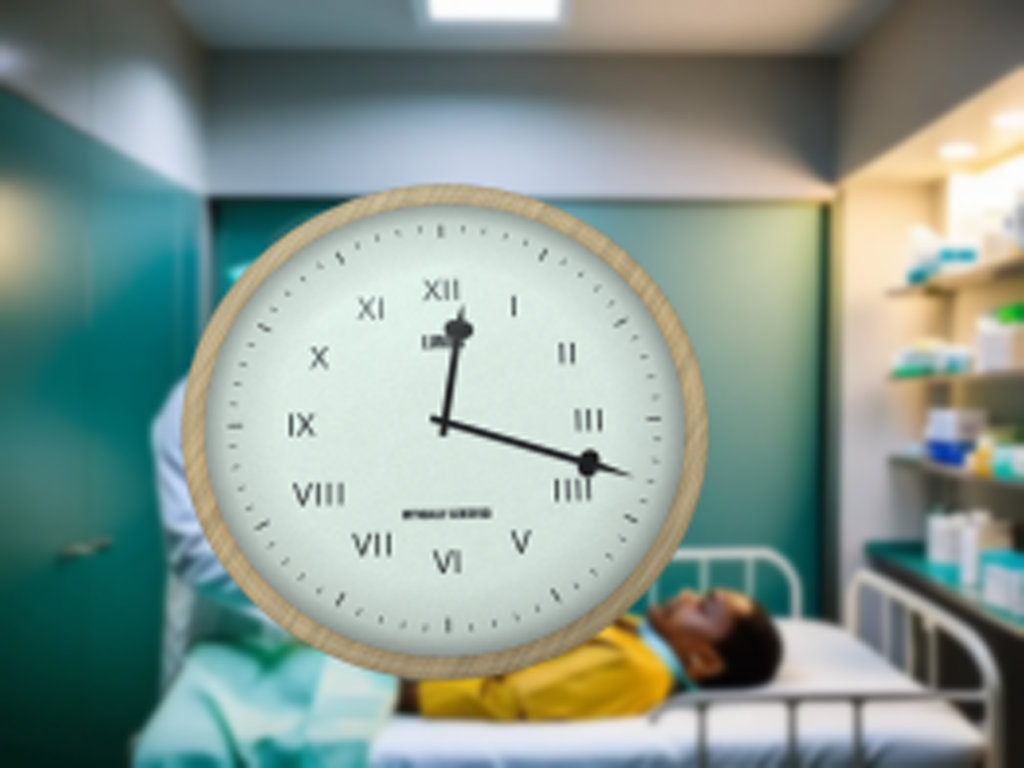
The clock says 12:18
